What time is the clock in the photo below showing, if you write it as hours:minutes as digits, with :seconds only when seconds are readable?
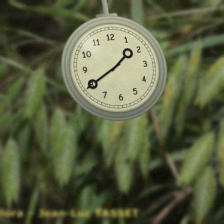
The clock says 1:40
